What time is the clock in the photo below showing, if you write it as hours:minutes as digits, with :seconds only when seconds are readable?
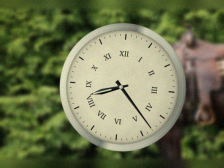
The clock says 8:23
